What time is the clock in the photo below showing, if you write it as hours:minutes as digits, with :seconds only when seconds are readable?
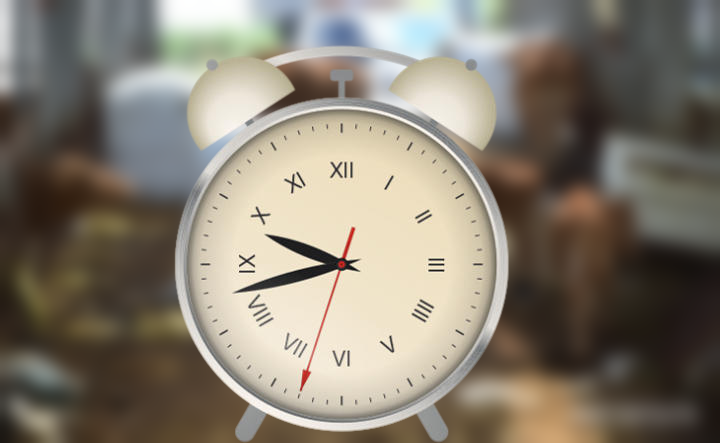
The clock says 9:42:33
